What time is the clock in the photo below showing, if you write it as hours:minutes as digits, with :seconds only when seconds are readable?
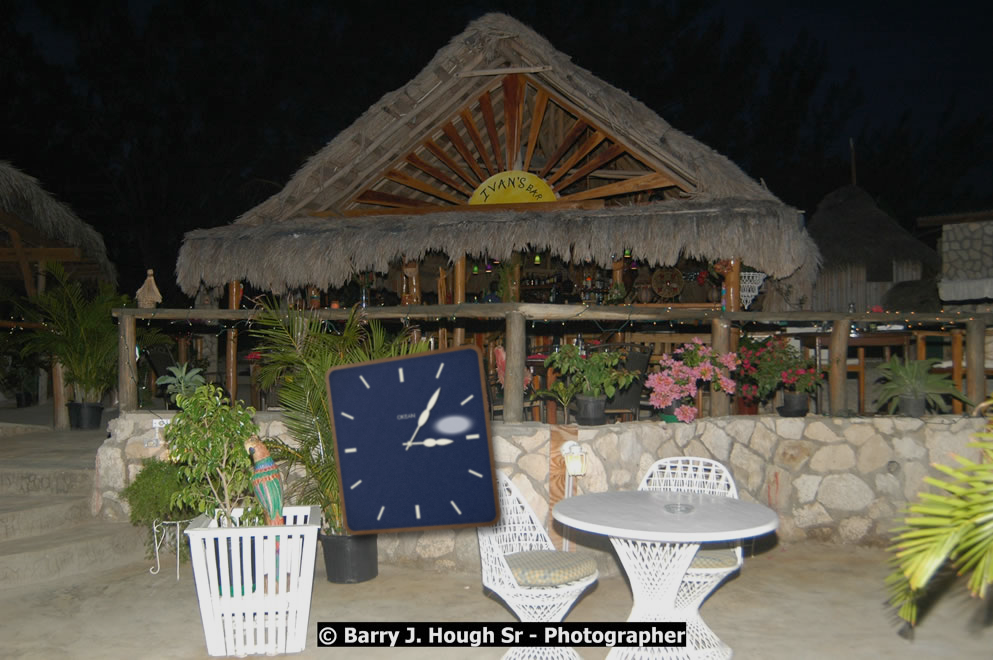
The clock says 3:06
